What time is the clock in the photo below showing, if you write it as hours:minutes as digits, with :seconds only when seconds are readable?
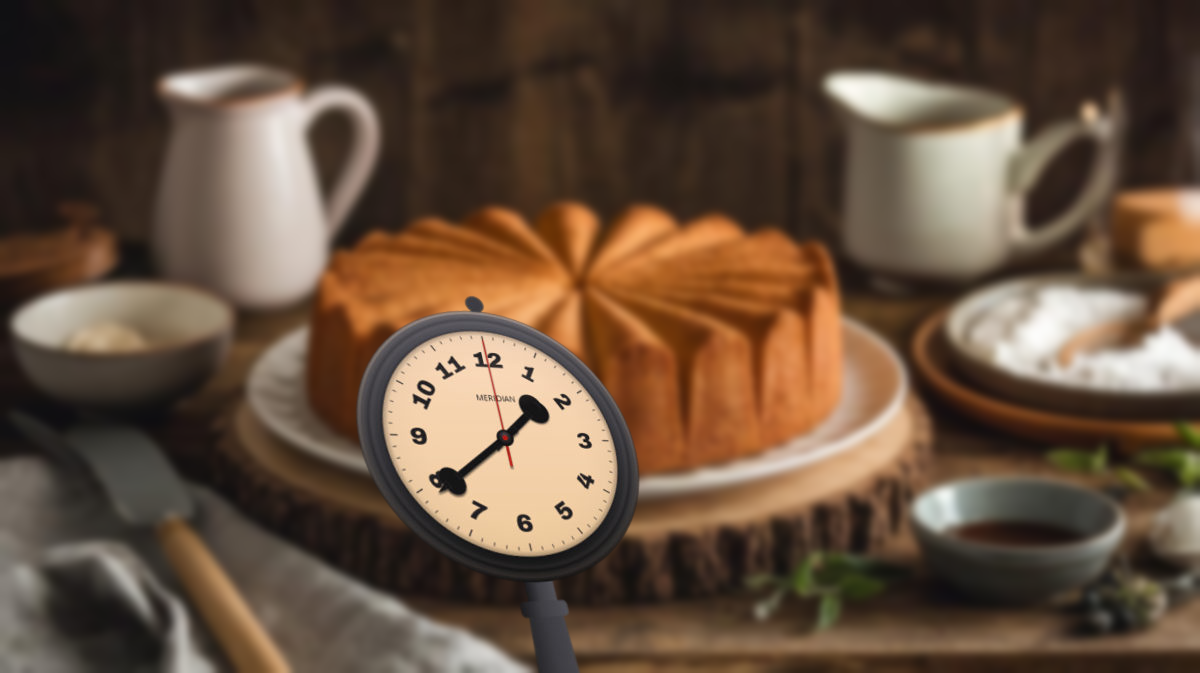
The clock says 1:39:00
